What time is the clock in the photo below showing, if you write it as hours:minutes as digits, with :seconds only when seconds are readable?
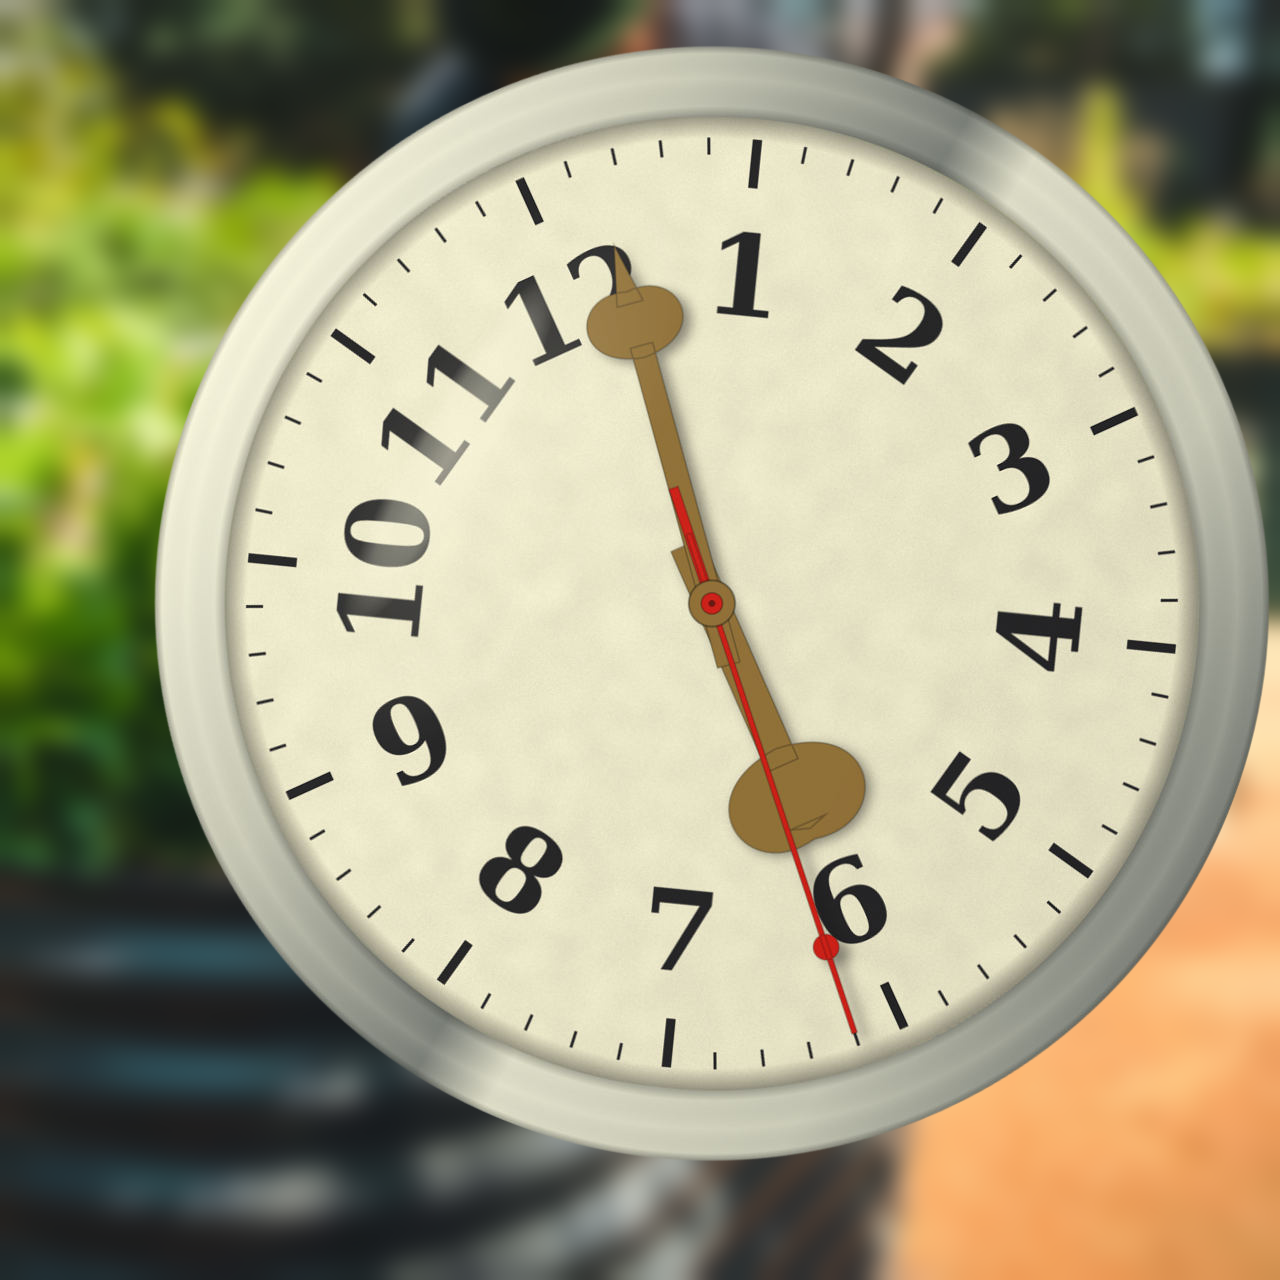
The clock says 6:01:31
